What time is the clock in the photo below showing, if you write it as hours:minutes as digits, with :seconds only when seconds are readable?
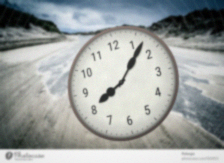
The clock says 8:07
